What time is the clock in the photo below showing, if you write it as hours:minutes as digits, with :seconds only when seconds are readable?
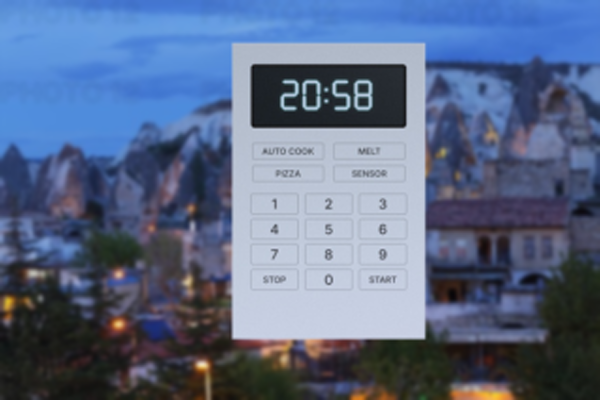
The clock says 20:58
